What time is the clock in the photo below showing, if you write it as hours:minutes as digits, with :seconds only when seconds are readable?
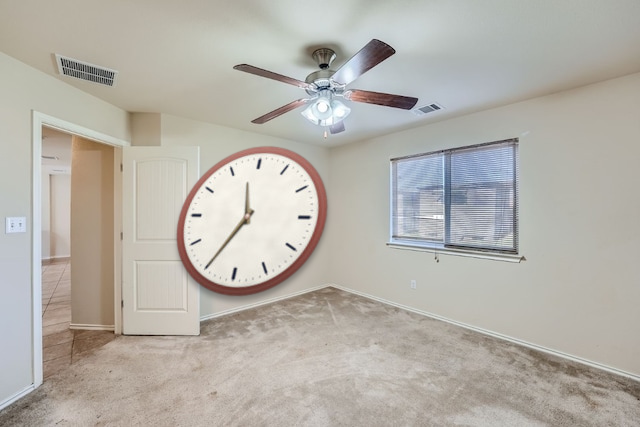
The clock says 11:35
